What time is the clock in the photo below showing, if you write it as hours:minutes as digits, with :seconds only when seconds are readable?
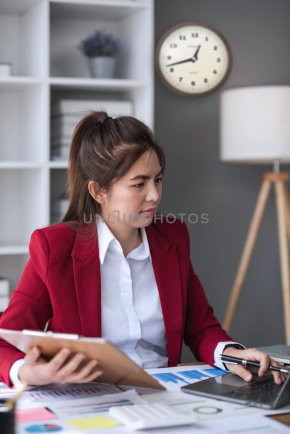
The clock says 12:42
